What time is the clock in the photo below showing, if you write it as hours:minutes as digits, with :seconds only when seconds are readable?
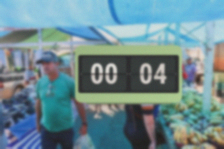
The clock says 0:04
